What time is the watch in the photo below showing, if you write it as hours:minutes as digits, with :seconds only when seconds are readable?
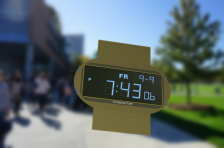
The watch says 7:43:06
